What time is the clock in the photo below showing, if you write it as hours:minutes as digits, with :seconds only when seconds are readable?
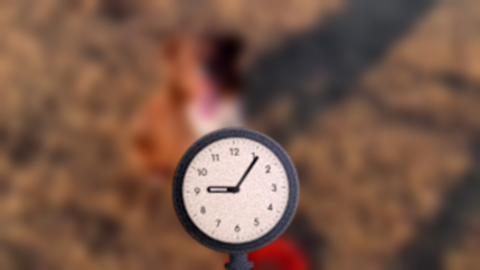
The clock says 9:06
